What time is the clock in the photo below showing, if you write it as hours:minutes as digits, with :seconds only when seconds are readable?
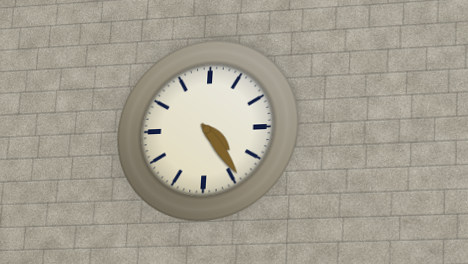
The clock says 4:24
